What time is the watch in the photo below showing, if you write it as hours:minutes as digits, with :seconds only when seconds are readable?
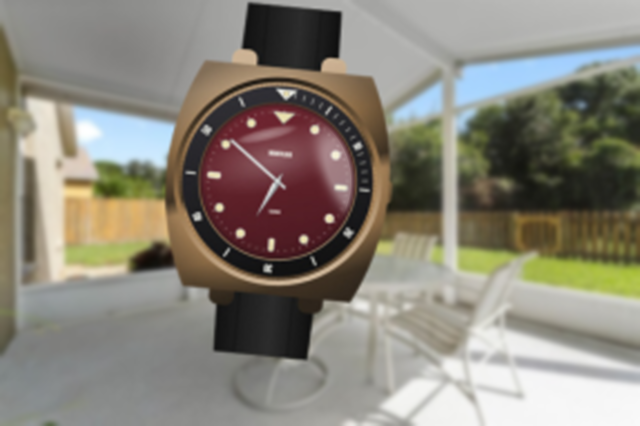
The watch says 6:51
